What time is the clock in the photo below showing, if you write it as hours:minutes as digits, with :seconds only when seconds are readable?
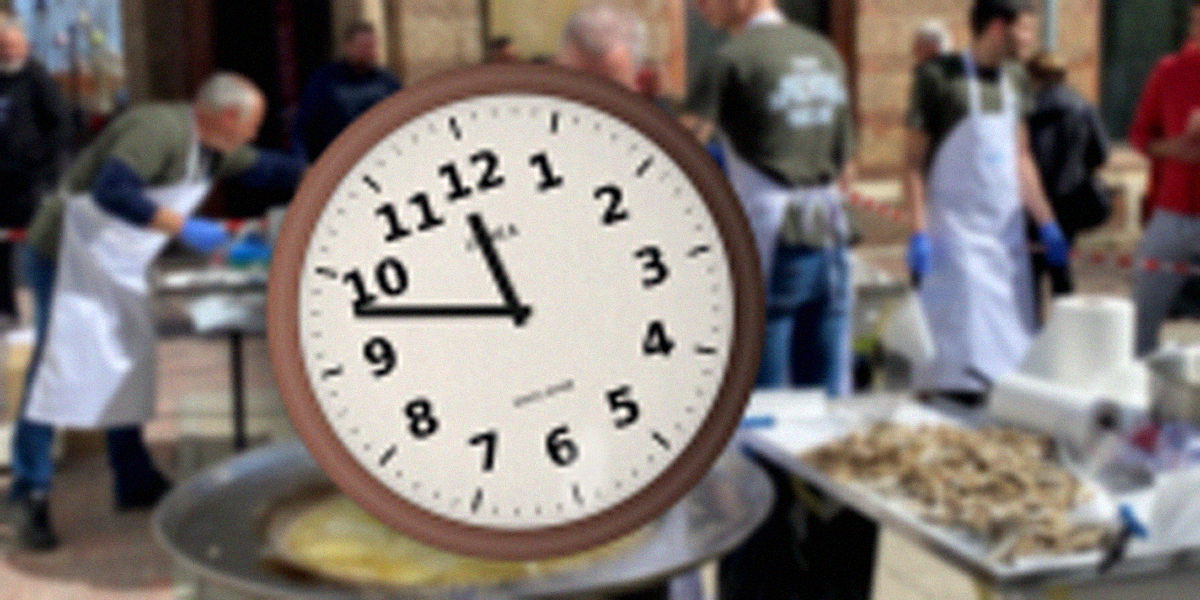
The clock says 11:48
